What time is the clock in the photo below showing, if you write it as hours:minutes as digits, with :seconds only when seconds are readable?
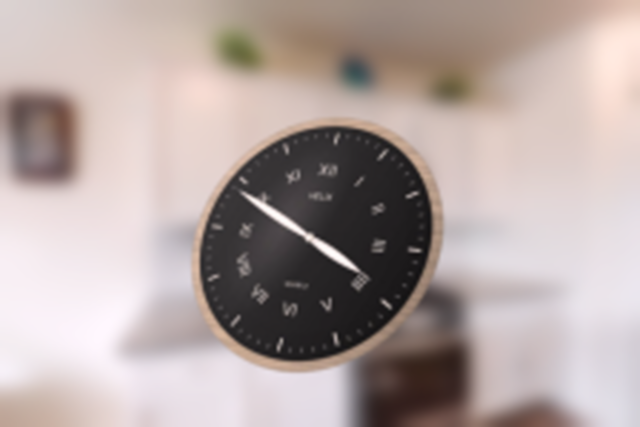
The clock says 3:49
